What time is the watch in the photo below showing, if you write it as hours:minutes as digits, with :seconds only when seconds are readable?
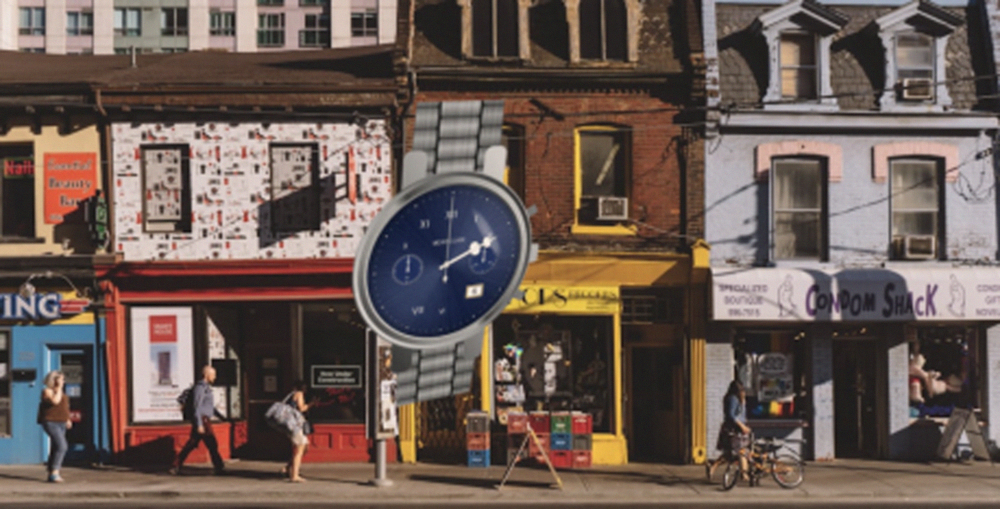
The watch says 2:11
